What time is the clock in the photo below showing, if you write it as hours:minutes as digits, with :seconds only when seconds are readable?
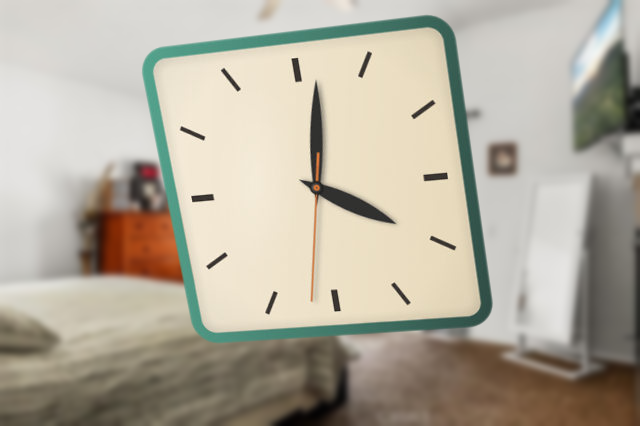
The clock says 4:01:32
